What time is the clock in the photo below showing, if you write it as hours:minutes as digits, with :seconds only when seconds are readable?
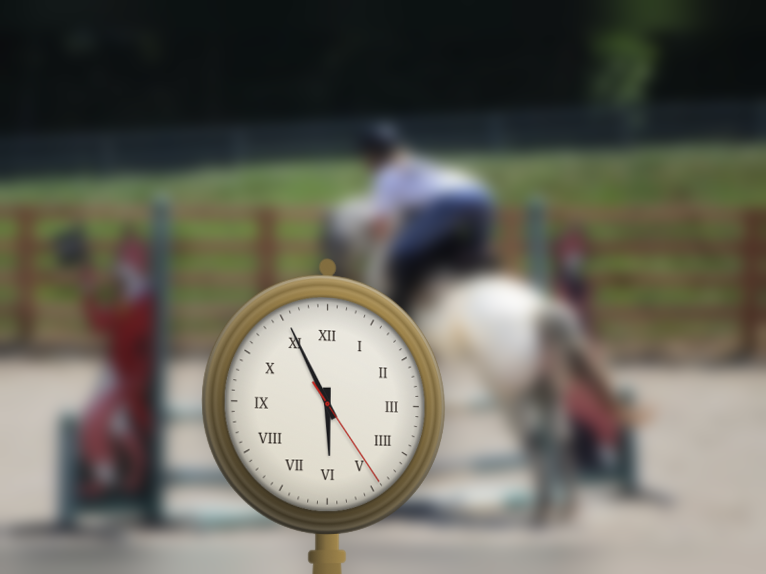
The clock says 5:55:24
